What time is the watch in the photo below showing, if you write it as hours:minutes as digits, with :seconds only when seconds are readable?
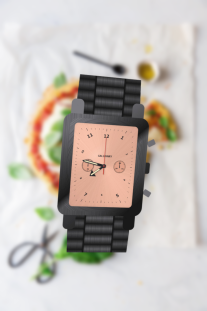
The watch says 7:47
